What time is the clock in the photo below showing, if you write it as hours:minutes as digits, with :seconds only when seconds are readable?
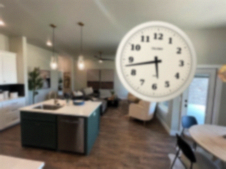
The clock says 5:43
